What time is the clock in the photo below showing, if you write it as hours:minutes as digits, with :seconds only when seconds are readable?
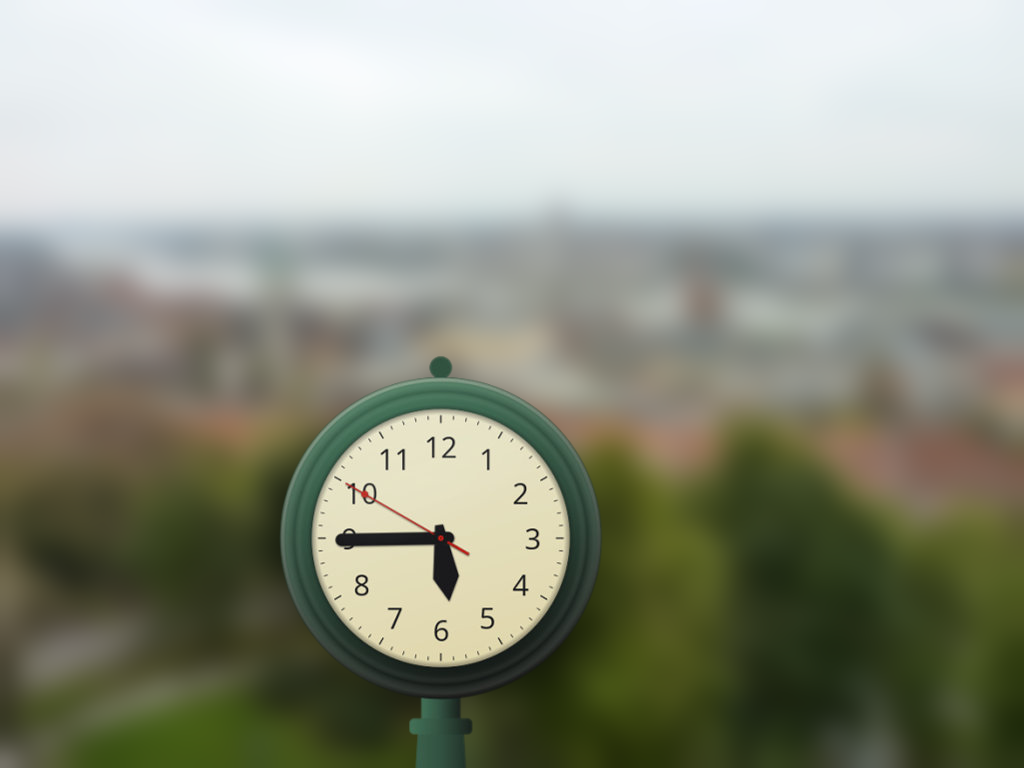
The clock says 5:44:50
